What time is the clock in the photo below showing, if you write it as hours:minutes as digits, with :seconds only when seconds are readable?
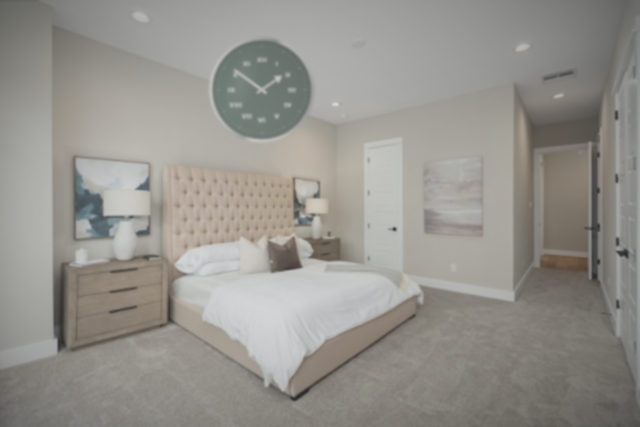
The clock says 1:51
